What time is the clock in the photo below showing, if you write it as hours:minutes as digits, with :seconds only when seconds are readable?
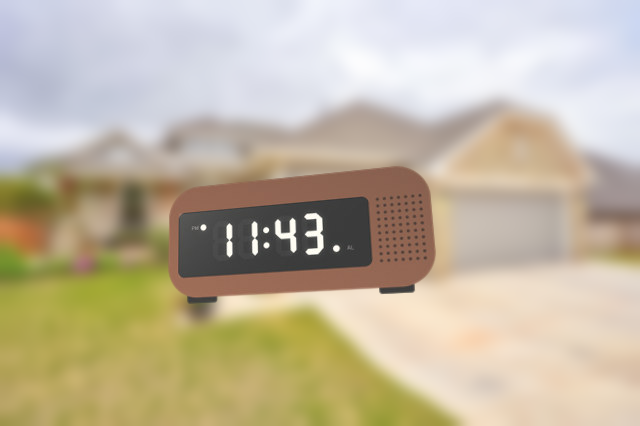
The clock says 11:43
